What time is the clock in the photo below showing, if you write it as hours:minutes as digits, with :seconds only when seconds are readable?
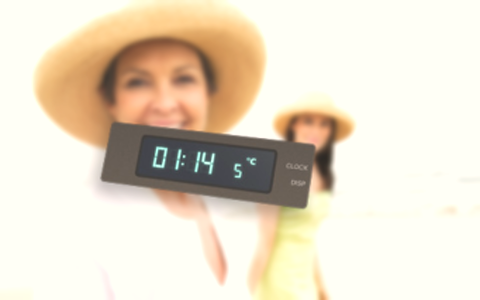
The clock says 1:14
